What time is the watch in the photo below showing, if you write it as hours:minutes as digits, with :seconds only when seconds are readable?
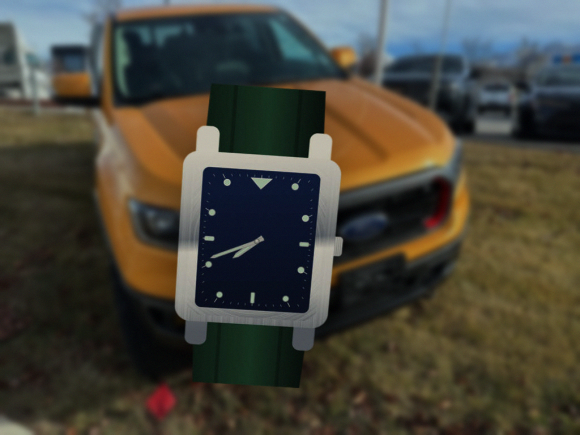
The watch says 7:41
